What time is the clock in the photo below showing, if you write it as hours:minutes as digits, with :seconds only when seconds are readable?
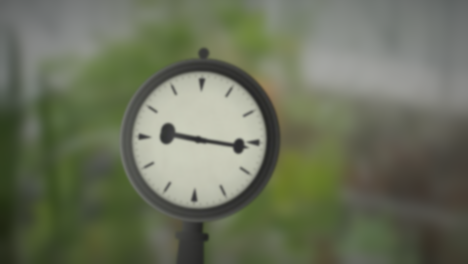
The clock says 9:16
